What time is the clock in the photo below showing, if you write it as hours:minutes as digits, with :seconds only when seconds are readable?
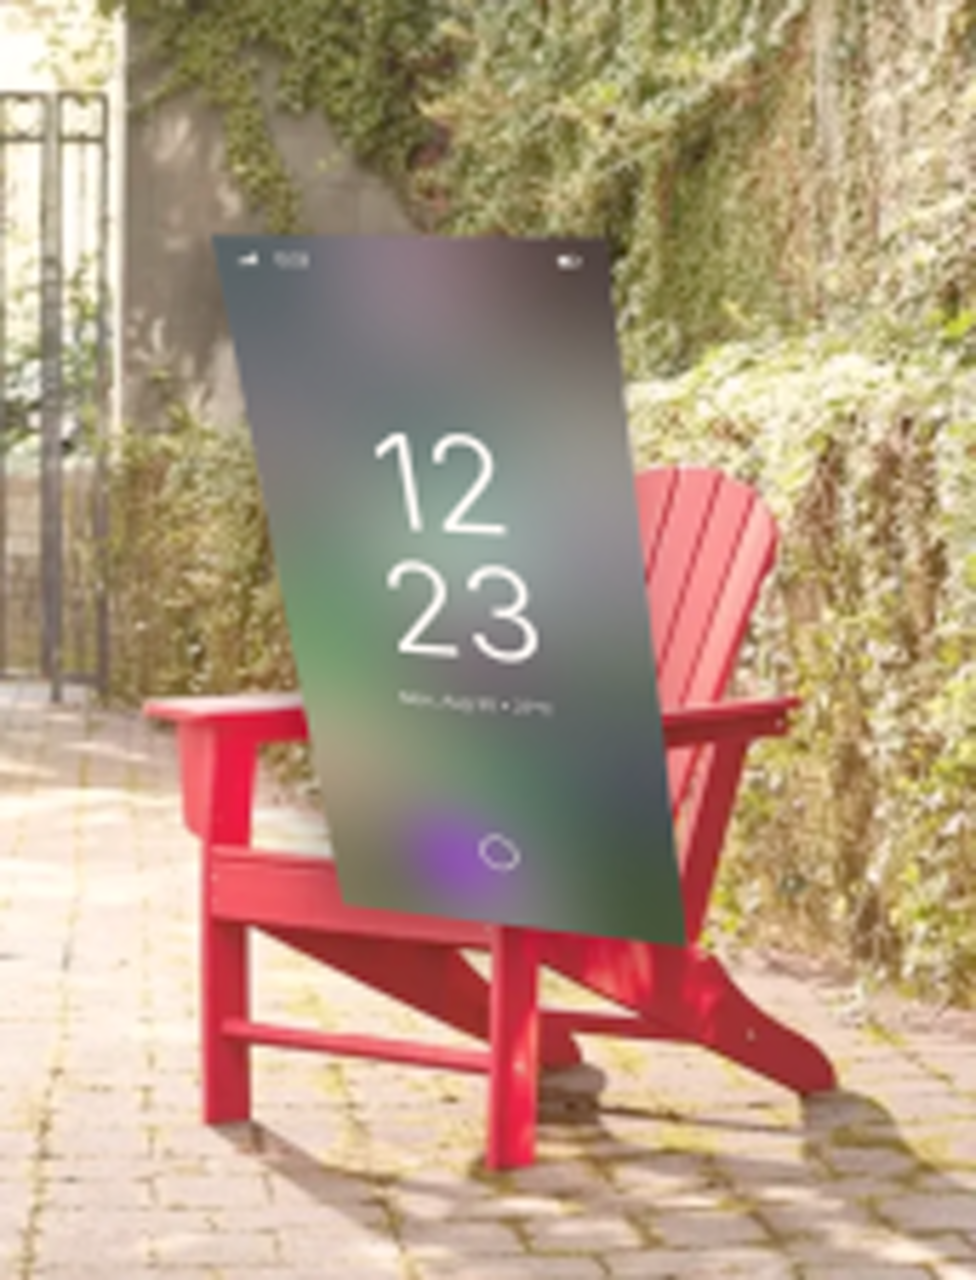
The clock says 12:23
